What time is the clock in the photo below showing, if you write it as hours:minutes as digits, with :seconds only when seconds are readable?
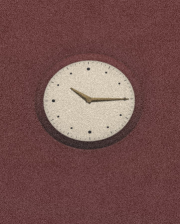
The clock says 10:15
